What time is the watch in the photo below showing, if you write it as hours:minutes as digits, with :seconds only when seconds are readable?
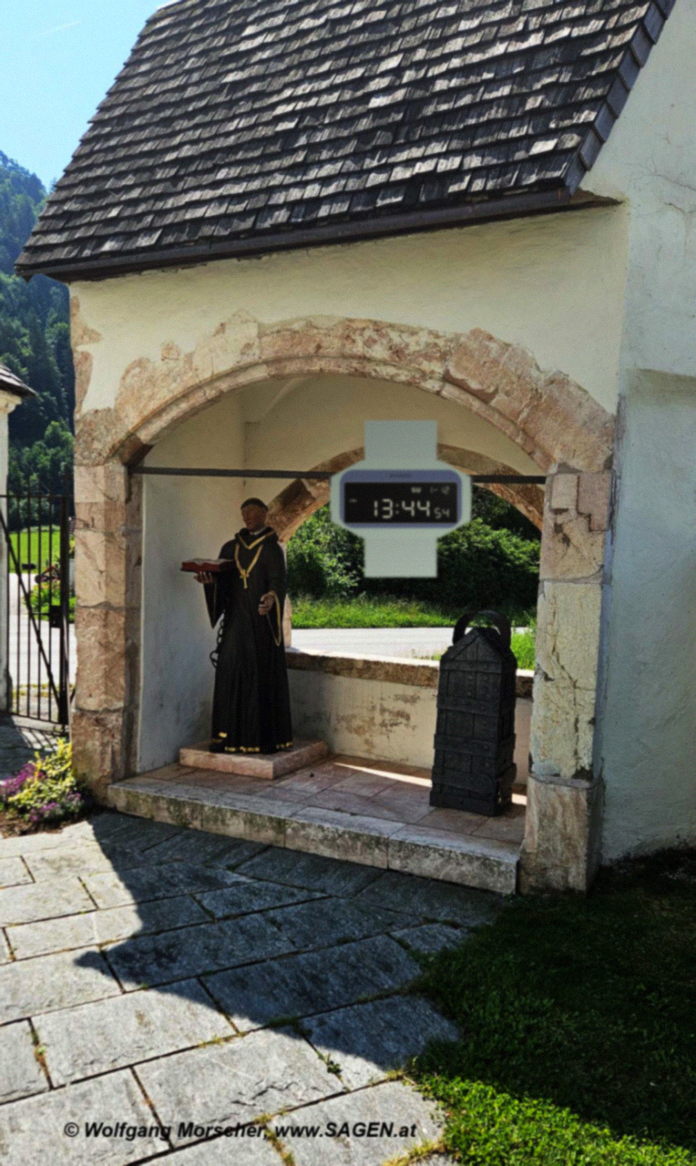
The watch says 13:44
